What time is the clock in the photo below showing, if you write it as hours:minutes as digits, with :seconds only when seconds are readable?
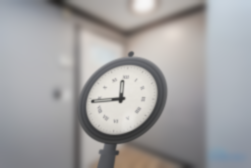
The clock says 11:44
